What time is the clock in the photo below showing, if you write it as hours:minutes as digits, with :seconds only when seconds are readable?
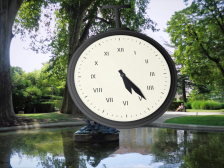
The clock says 5:24
